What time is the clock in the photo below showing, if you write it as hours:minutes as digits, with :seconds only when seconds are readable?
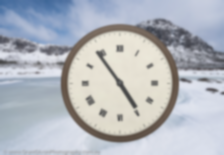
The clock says 4:54
